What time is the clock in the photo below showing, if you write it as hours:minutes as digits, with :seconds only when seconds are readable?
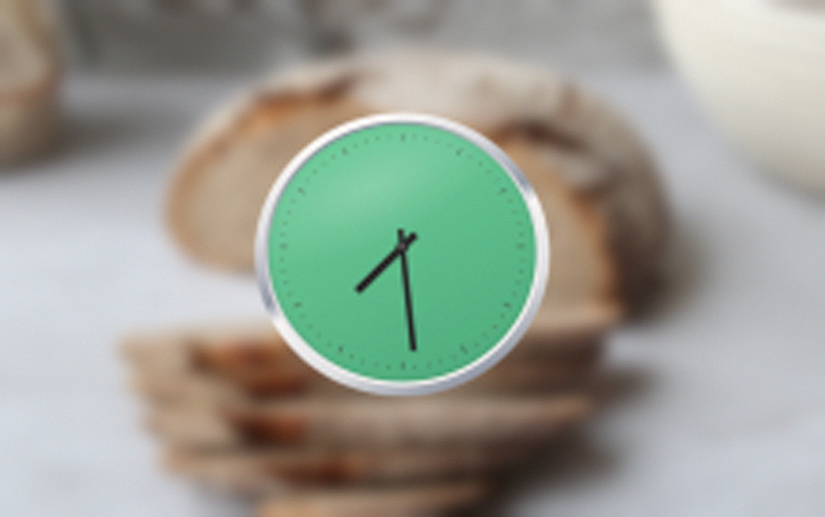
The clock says 7:29
